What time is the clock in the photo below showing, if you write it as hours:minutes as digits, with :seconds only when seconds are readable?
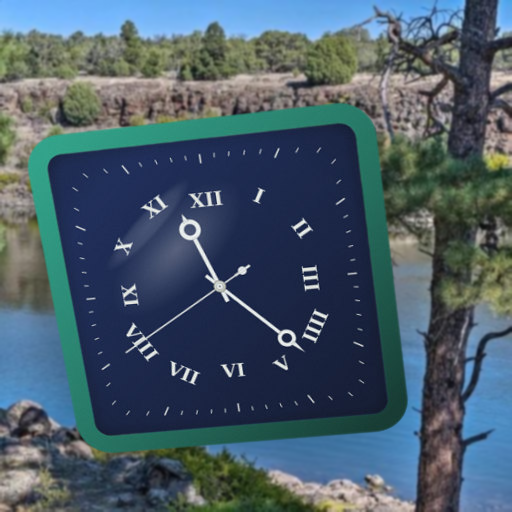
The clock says 11:22:40
